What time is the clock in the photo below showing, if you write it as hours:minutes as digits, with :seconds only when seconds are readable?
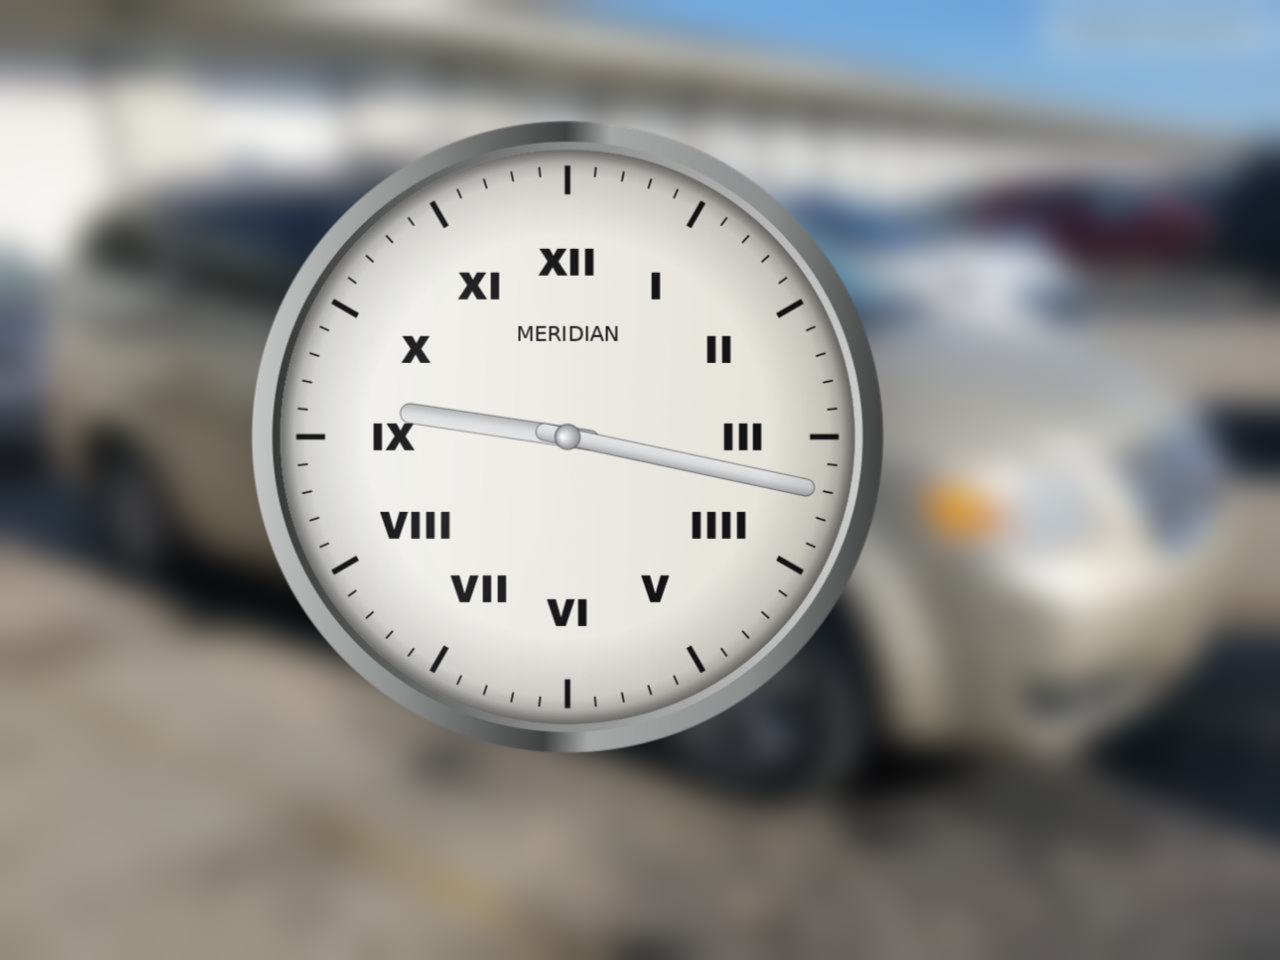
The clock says 9:17
